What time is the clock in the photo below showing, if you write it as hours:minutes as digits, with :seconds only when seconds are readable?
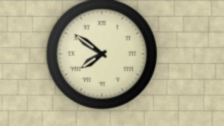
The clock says 7:51
